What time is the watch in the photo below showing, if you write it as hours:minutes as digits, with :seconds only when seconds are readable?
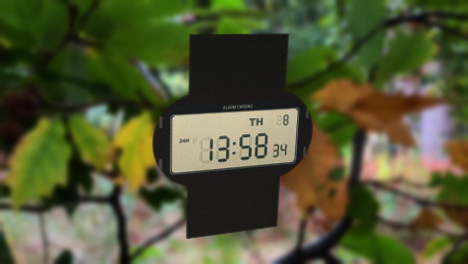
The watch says 13:58:34
